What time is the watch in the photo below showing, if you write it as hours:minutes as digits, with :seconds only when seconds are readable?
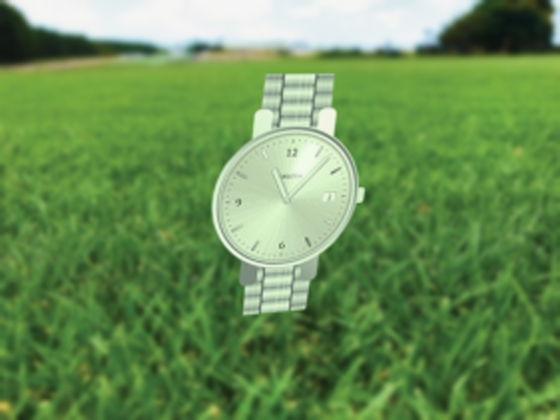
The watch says 11:07
